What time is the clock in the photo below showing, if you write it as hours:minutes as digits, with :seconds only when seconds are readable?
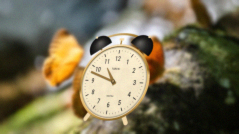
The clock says 10:48
